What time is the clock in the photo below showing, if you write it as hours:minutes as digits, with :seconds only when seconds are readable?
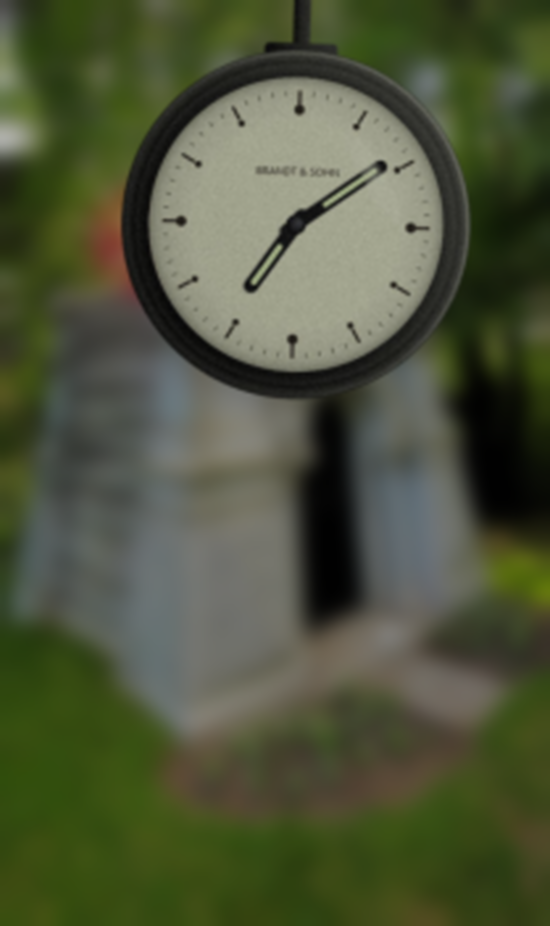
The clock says 7:09
